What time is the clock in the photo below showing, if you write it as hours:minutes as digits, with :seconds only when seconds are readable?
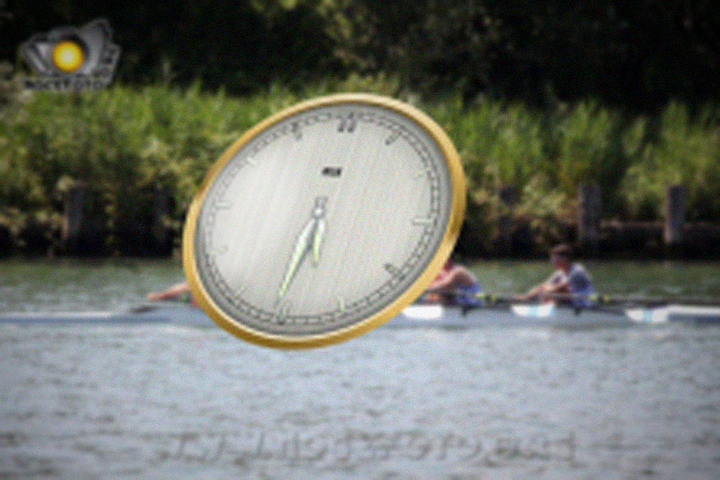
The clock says 5:31
